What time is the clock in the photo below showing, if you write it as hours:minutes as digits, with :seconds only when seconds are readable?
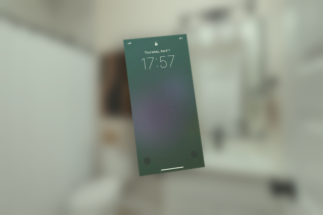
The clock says 17:57
